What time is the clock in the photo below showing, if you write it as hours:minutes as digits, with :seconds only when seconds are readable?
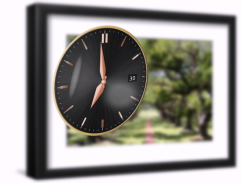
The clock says 6:59
